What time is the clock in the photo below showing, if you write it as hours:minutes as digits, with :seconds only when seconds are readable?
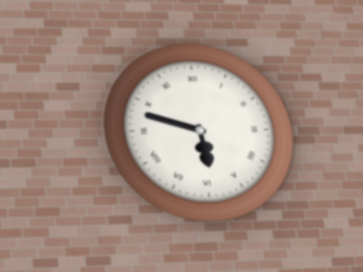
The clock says 5:48
